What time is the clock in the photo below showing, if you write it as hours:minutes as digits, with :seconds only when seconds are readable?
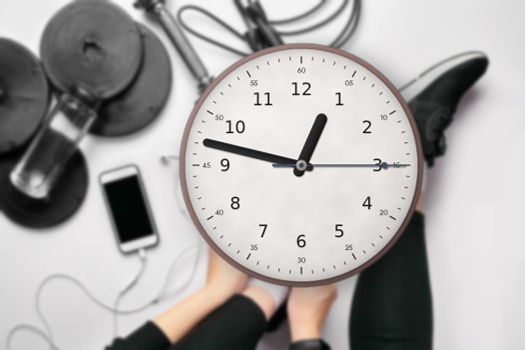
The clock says 12:47:15
